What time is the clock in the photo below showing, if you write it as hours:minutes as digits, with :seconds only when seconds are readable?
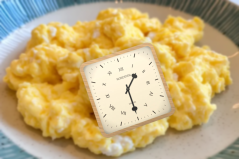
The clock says 1:30
